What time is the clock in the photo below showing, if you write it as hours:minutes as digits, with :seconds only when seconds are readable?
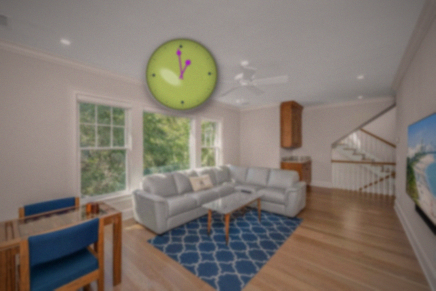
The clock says 12:59
